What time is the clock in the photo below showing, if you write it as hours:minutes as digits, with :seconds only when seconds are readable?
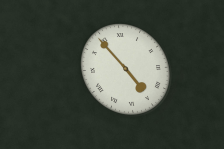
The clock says 4:54
